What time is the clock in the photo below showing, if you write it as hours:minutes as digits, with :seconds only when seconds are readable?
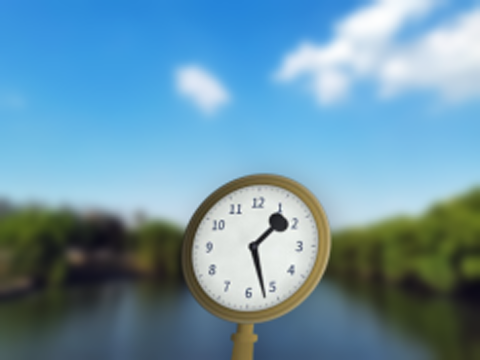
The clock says 1:27
